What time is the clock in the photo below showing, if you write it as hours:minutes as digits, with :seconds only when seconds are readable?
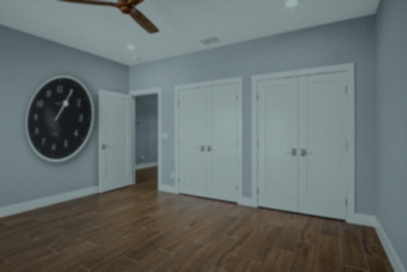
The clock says 1:05
